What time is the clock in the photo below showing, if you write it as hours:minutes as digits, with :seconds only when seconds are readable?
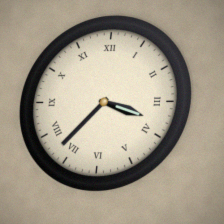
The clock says 3:37
